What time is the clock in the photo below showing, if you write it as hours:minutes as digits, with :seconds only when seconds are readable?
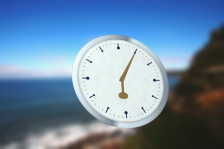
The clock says 6:05
